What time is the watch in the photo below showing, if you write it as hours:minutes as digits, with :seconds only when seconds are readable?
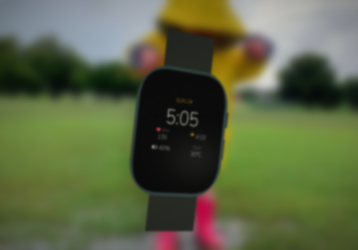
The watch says 5:05
